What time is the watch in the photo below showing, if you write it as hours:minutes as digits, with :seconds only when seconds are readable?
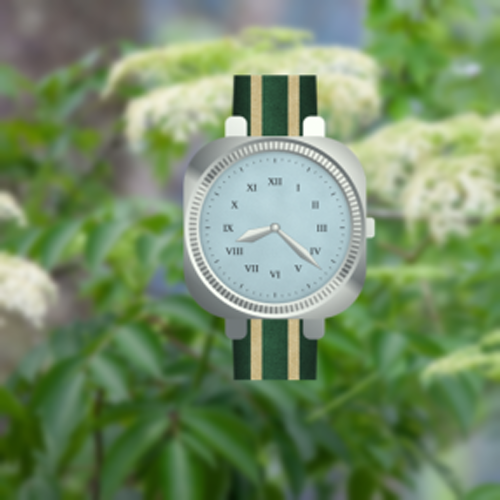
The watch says 8:22
